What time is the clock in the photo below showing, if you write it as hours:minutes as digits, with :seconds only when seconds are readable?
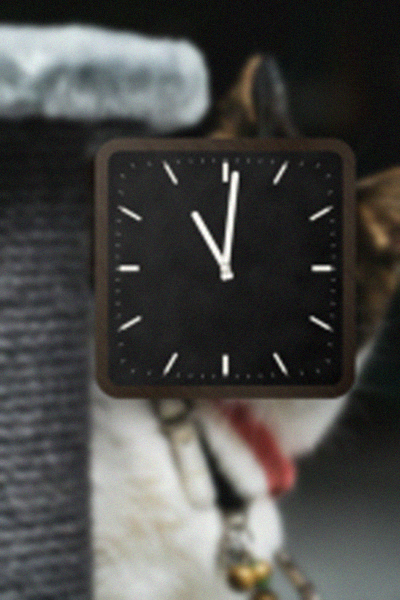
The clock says 11:01
